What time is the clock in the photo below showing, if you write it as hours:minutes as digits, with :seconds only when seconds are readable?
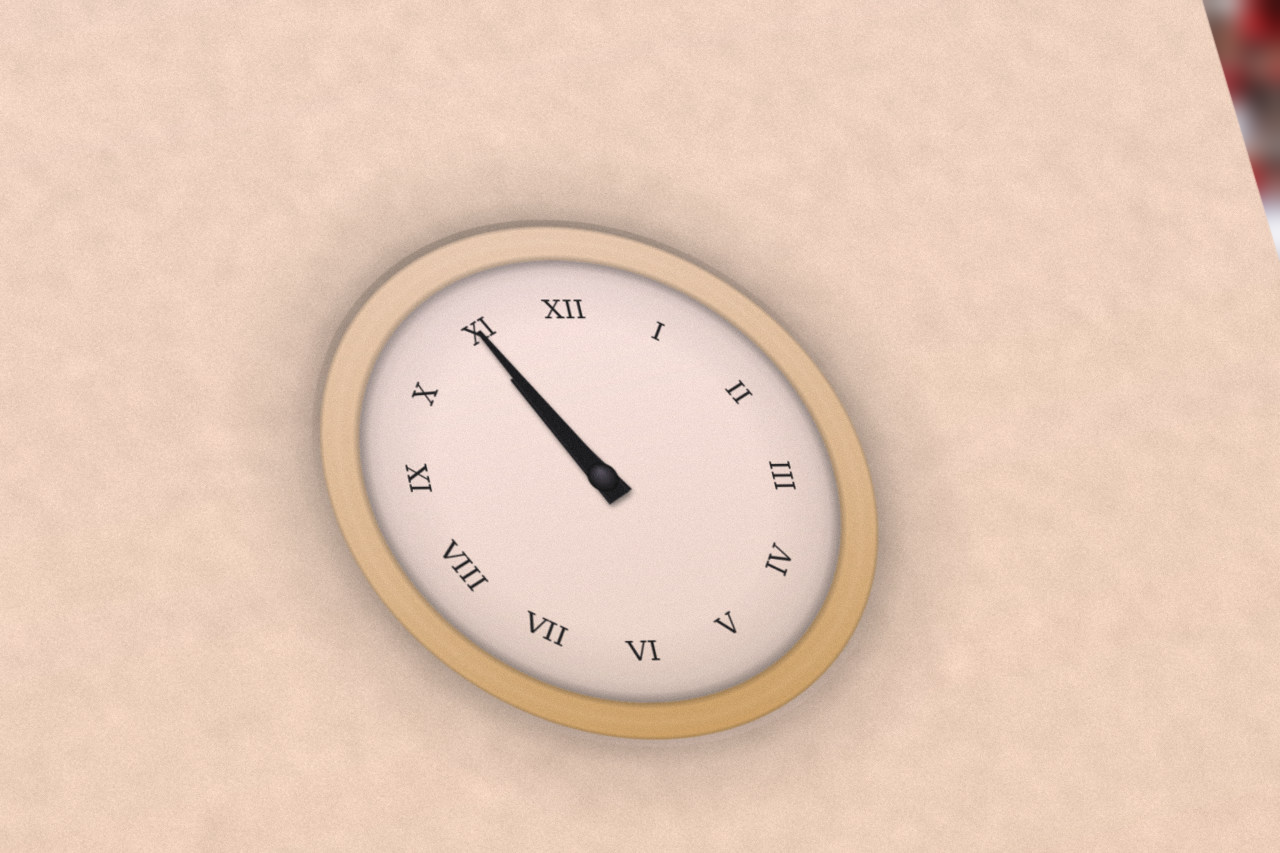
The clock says 10:55
